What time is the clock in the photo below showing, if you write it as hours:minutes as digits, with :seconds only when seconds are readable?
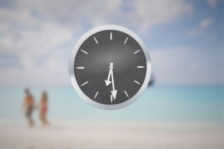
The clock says 6:29
